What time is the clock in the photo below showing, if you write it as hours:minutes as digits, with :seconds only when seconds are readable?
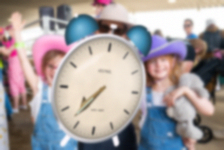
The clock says 7:37
